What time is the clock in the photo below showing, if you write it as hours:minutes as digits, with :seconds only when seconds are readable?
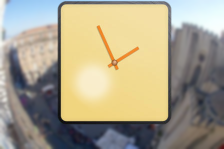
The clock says 1:56
